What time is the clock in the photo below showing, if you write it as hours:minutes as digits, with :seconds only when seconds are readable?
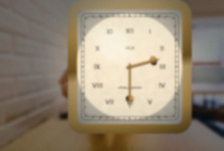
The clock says 2:30
